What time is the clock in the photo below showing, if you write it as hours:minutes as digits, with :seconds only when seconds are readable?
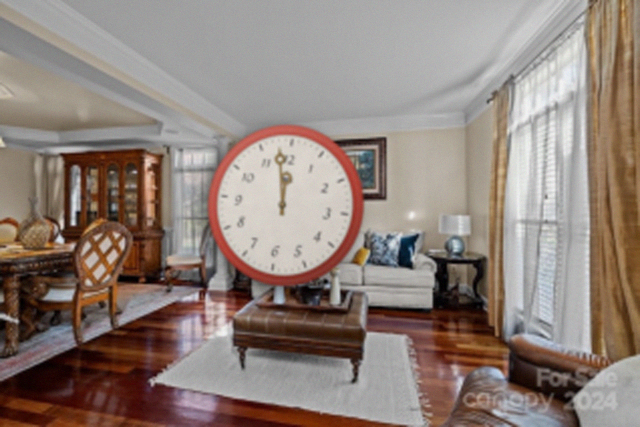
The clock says 11:58
